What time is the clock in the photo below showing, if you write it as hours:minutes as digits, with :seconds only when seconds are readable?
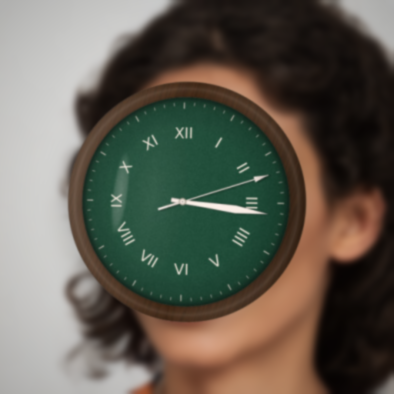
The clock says 3:16:12
